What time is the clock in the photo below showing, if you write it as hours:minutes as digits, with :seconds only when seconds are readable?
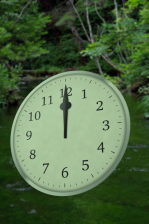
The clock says 12:00
